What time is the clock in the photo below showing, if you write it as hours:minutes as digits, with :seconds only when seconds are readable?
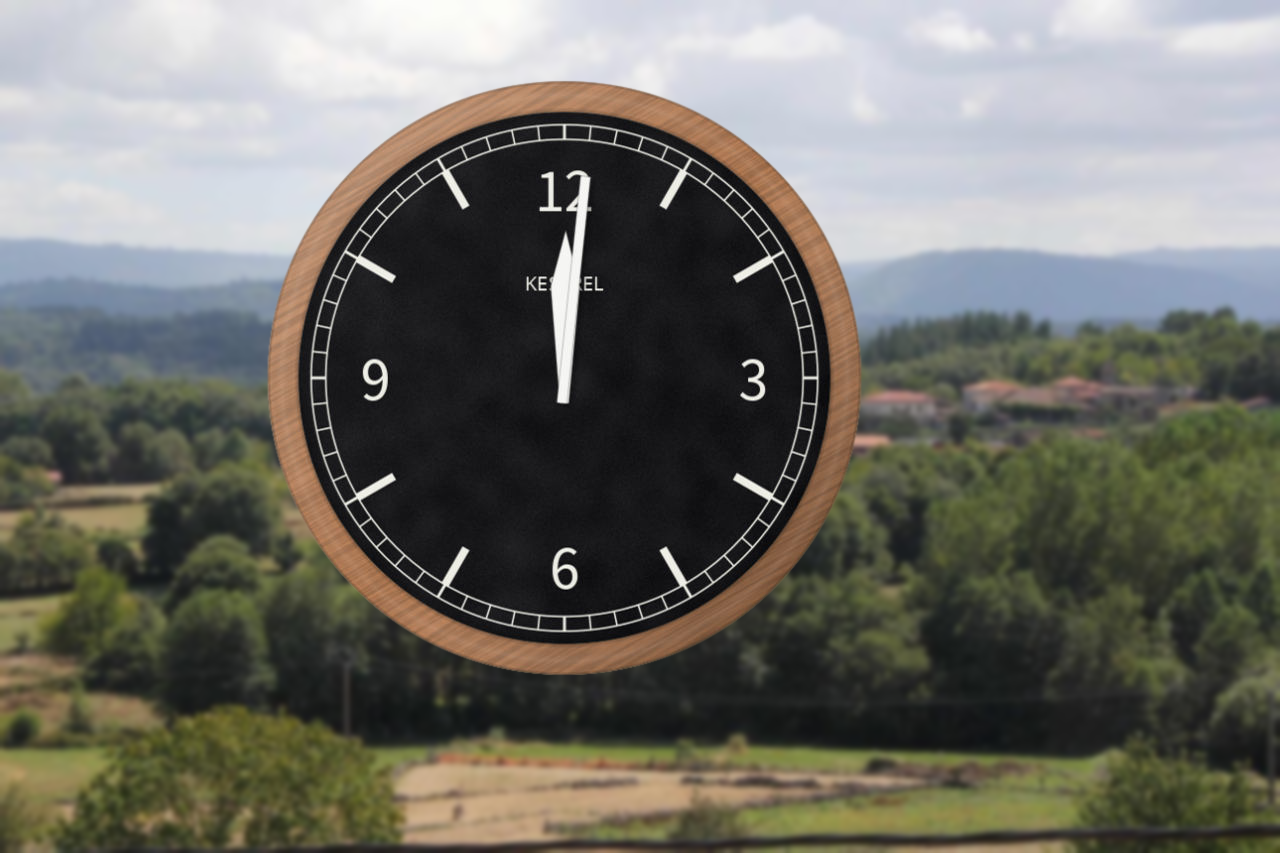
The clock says 12:01
